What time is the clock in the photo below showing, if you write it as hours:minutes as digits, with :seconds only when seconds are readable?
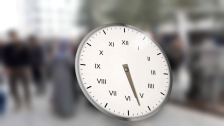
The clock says 5:27
